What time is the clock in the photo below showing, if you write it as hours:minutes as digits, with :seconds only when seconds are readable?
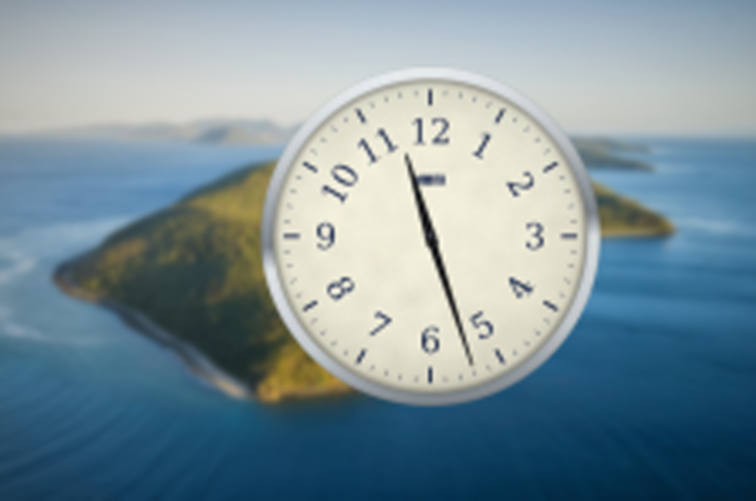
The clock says 11:27
